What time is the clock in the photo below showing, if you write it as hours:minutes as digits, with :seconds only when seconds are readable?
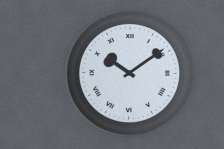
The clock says 10:09
